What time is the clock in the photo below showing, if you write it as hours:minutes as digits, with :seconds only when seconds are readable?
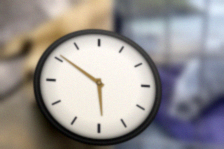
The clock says 5:51
